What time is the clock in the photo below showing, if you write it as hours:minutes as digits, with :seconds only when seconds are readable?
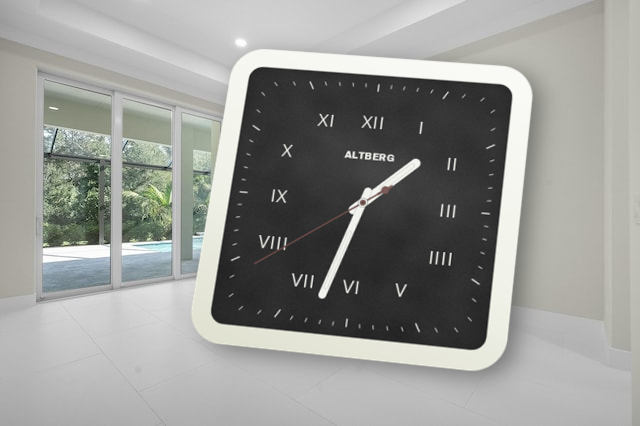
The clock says 1:32:39
